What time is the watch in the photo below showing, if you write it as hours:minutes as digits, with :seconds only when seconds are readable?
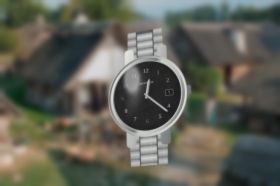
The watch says 12:22
